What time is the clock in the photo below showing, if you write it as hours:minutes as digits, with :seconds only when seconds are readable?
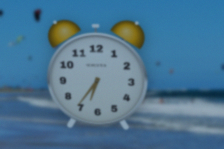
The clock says 6:36
